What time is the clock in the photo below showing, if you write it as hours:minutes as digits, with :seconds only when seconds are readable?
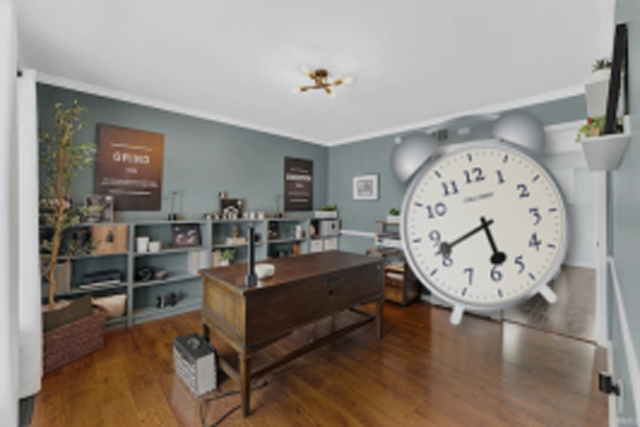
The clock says 5:42
